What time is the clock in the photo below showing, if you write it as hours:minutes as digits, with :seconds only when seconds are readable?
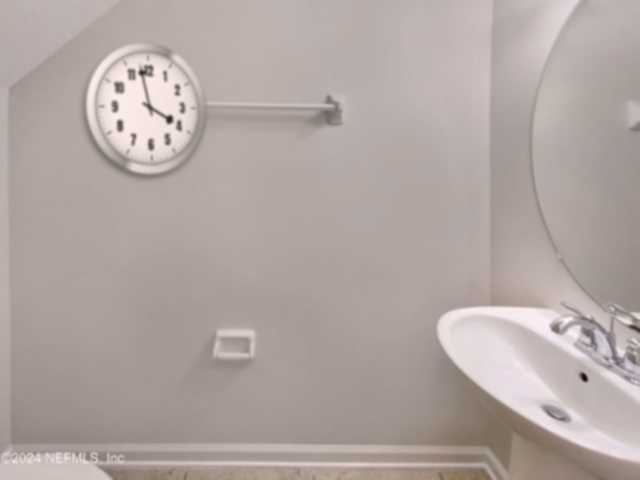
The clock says 3:58
